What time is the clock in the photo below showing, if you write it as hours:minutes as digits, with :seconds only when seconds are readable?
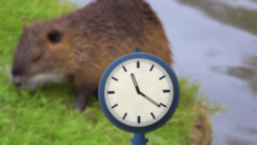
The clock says 11:21
